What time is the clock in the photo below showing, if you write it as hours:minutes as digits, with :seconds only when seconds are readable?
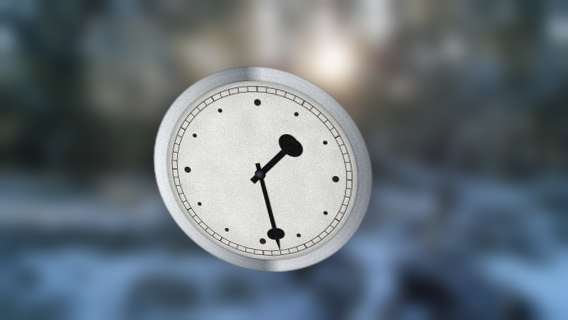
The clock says 1:28
